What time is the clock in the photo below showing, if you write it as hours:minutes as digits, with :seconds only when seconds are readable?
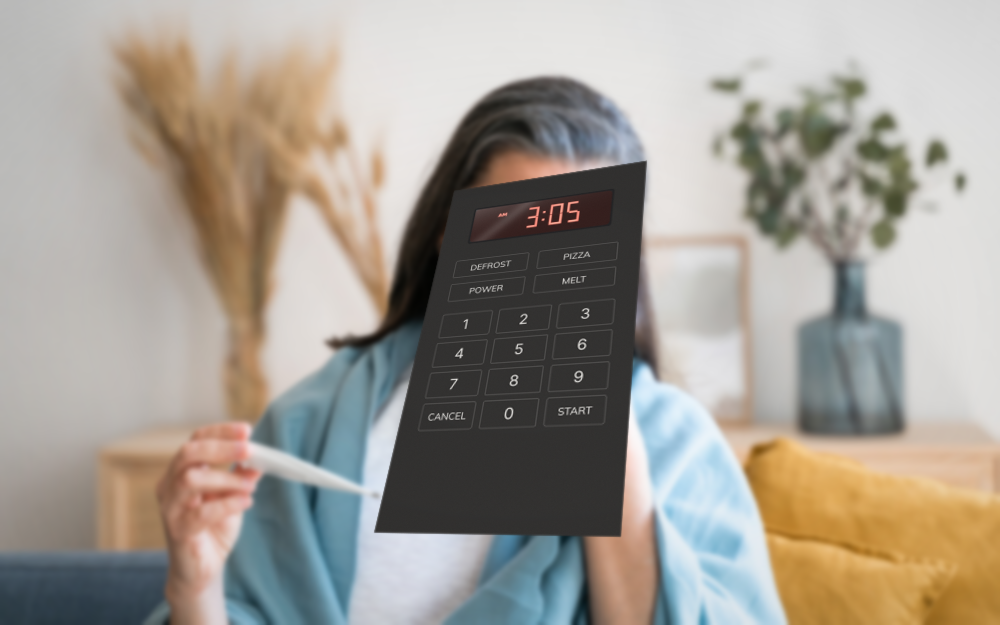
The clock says 3:05
